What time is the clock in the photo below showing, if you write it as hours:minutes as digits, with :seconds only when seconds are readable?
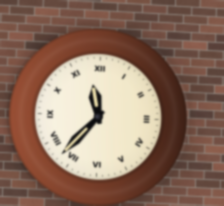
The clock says 11:37
